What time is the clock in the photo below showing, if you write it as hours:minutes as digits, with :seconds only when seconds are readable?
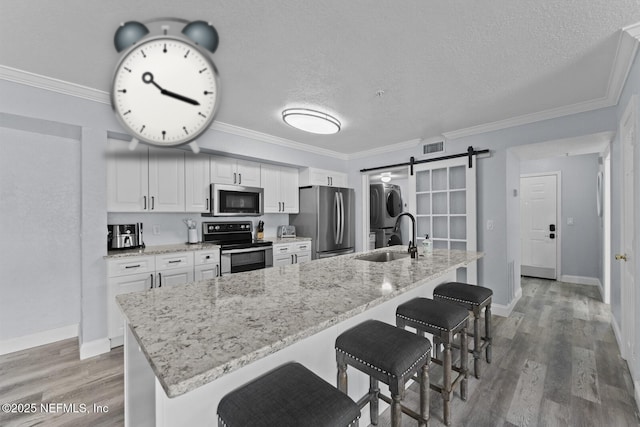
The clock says 10:18
